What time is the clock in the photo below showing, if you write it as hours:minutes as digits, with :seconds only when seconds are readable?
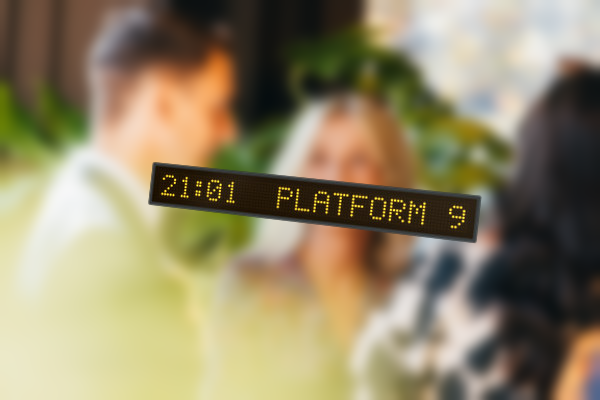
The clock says 21:01
